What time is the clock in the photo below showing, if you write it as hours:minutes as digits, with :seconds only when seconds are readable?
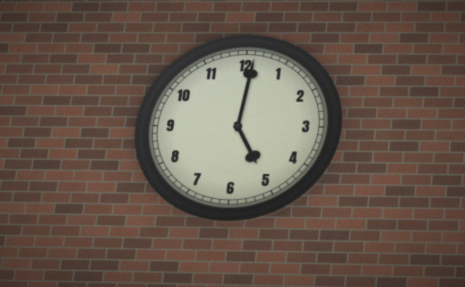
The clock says 5:01
